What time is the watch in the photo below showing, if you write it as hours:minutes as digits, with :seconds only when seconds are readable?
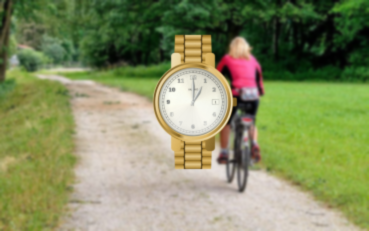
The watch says 1:00
